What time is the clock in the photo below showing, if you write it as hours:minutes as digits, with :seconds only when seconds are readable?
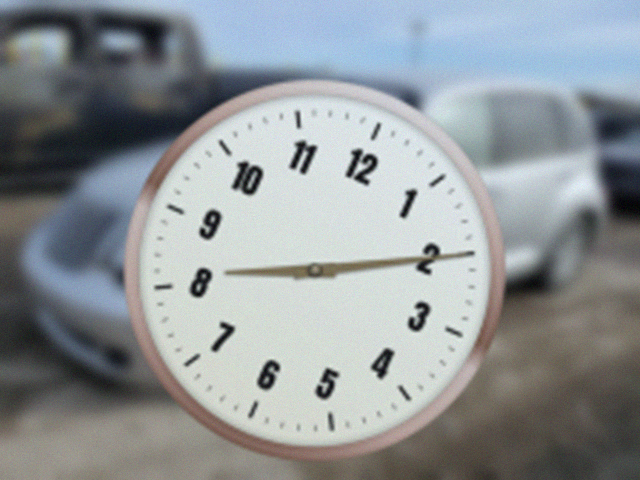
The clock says 8:10
